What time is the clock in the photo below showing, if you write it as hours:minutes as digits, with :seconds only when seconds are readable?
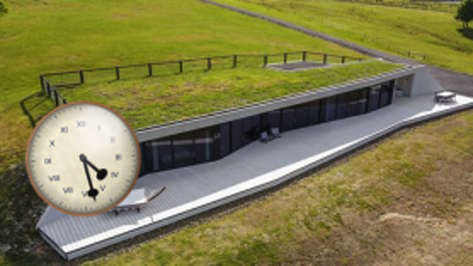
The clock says 4:28
